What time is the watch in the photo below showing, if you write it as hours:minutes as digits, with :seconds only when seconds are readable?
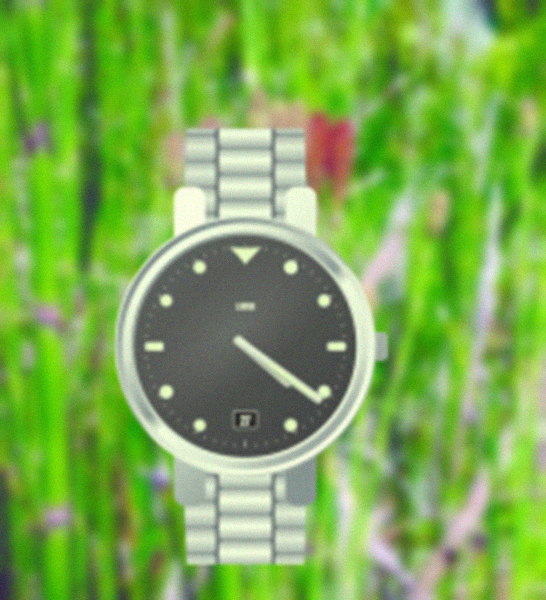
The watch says 4:21
